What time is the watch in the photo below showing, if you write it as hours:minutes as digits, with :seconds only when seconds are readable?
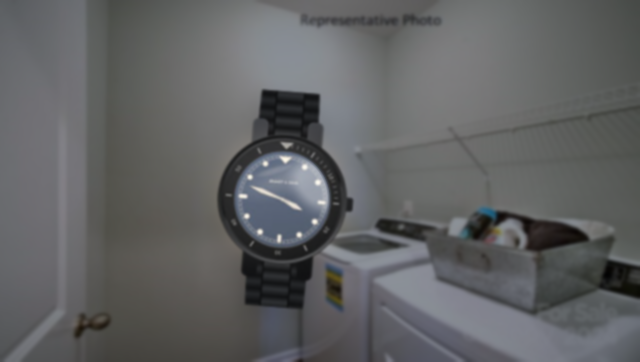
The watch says 3:48
